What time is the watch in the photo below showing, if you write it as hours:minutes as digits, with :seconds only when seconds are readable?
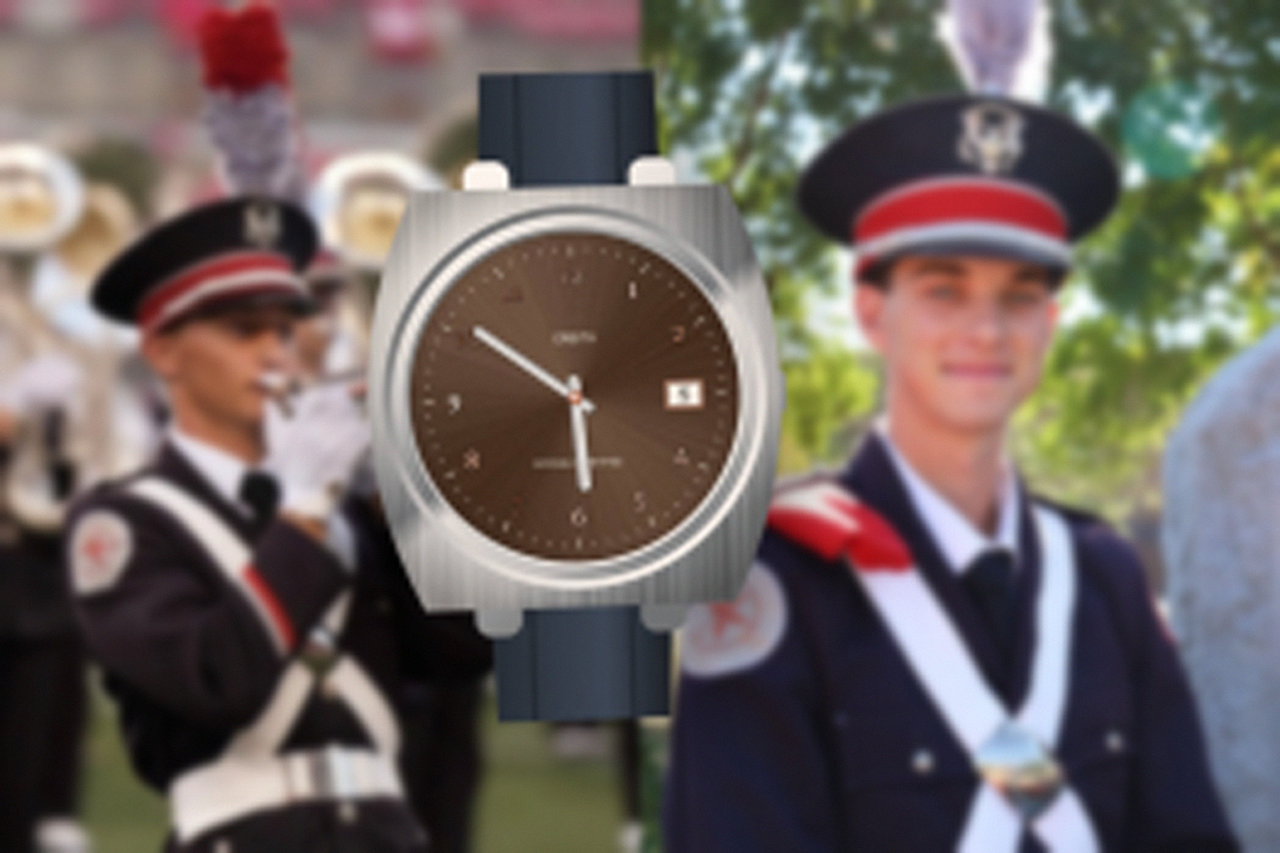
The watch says 5:51
